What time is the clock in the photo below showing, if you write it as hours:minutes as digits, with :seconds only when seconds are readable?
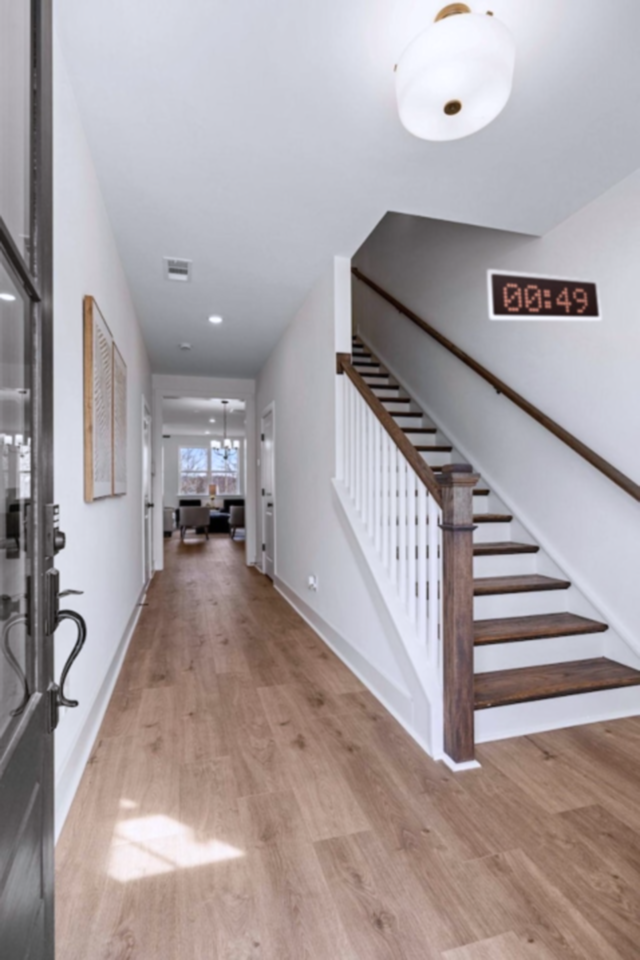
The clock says 0:49
